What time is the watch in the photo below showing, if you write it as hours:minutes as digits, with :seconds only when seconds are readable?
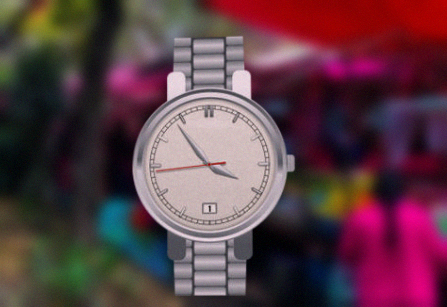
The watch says 3:53:44
